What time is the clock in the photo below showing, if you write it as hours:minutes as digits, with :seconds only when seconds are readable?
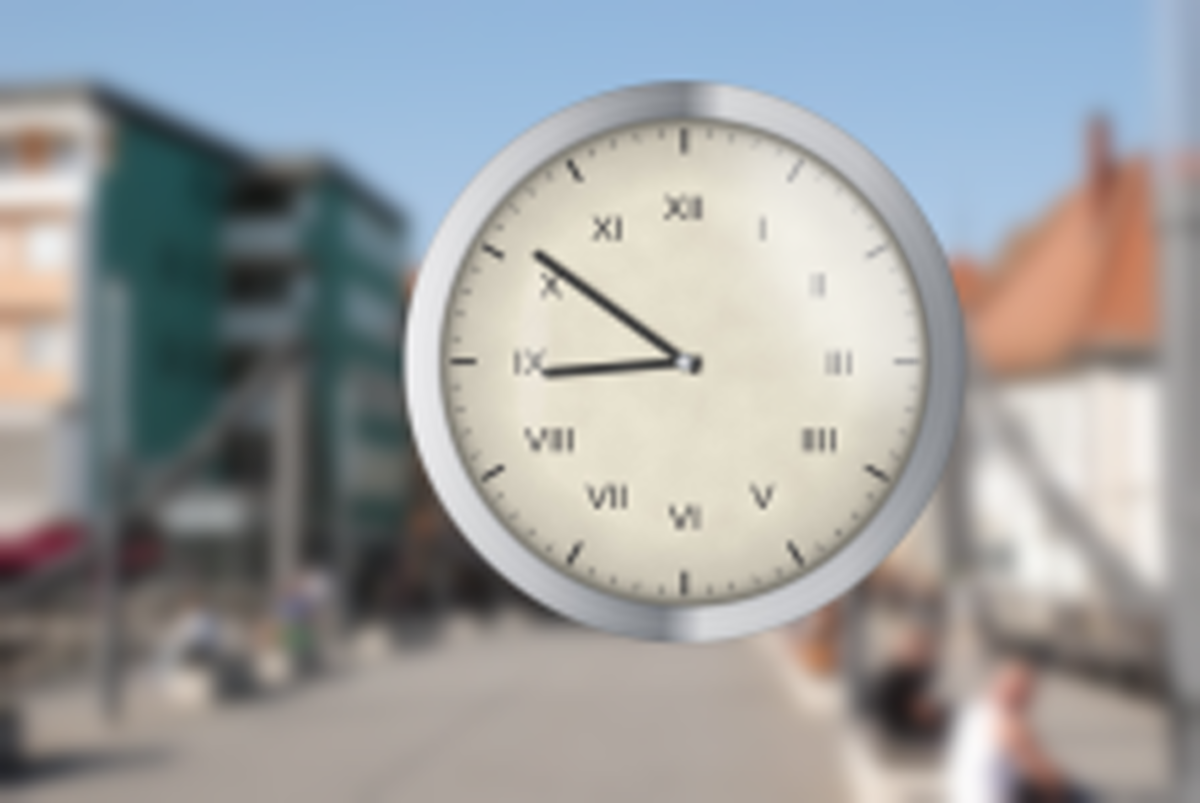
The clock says 8:51
